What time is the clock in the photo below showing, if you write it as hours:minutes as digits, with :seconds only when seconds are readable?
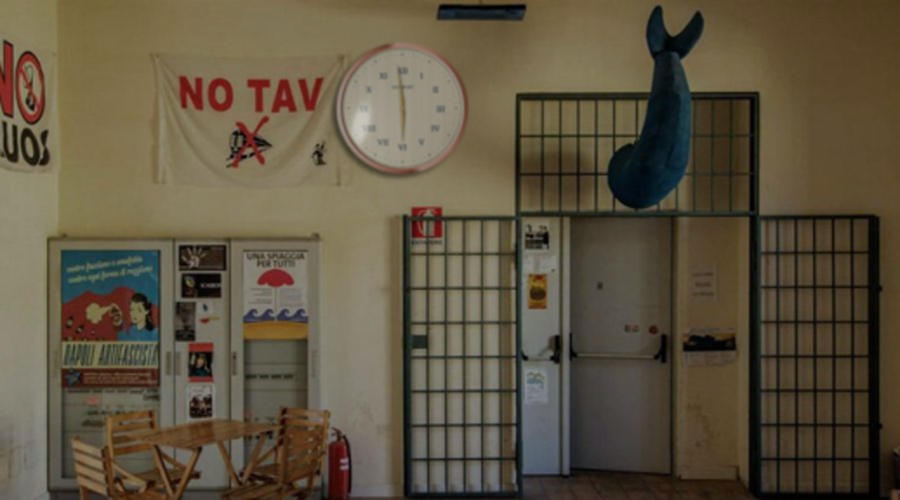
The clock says 5:59
